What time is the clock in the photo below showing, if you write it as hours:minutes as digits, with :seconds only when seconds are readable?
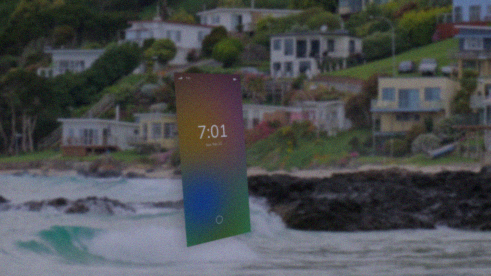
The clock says 7:01
